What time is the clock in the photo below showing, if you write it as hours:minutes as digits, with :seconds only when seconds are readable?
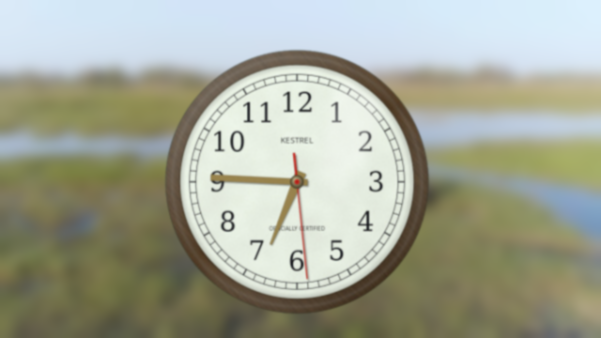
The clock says 6:45:29
